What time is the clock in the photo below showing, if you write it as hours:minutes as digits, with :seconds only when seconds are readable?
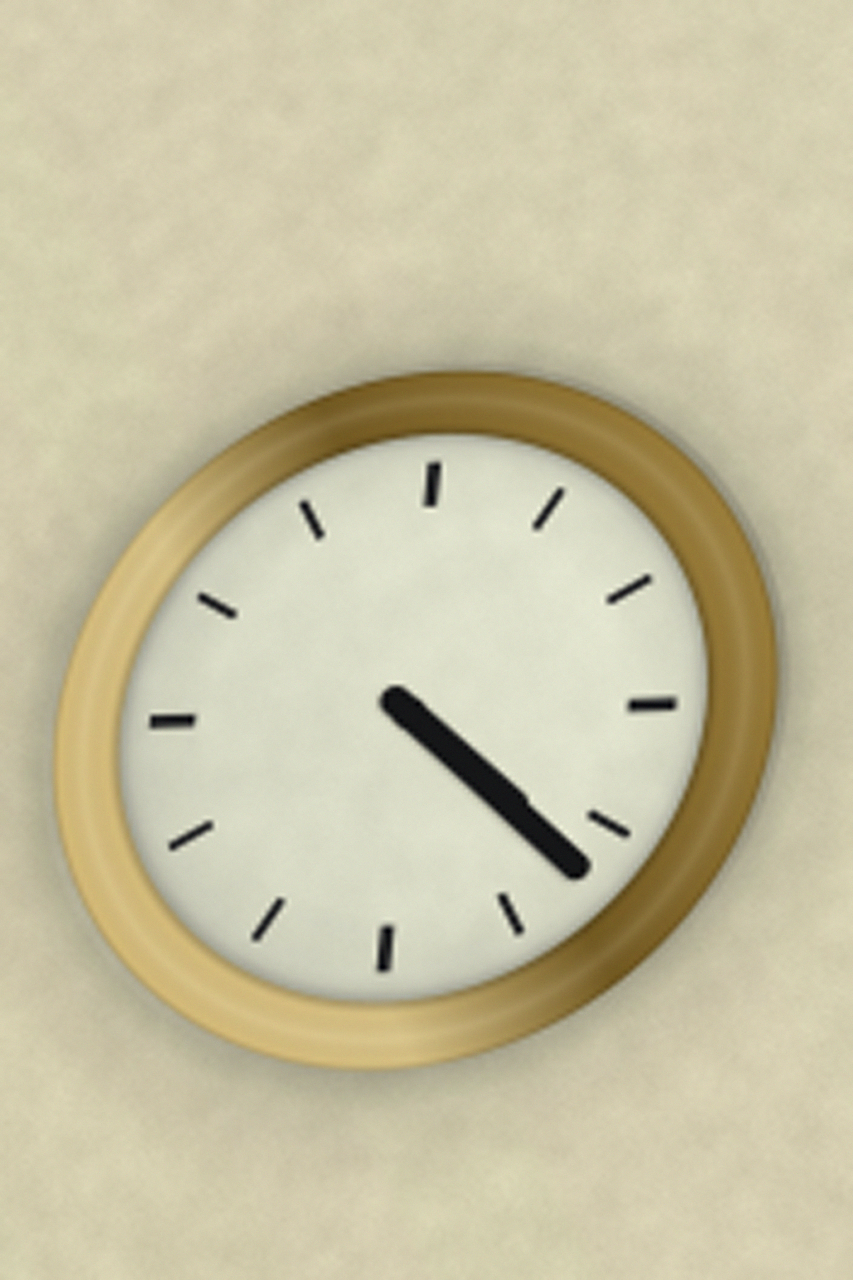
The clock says 4:22
